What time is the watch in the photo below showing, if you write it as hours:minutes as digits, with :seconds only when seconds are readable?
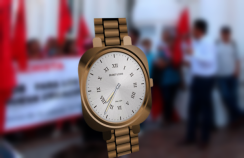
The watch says 7:36
